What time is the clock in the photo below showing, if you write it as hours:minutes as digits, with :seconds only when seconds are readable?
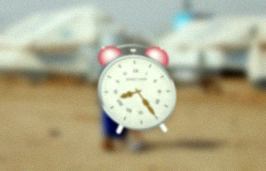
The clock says 8:25
